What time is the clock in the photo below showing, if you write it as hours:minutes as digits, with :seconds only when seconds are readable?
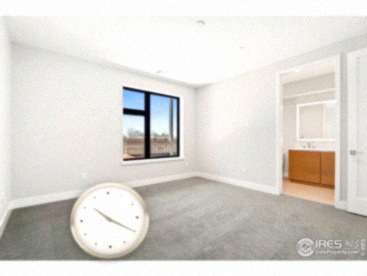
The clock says 10:20
